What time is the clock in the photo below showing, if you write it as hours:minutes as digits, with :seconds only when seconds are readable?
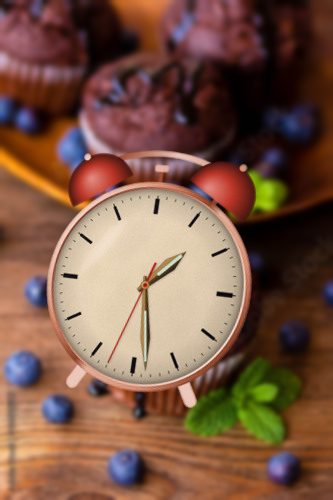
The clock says 1:28:33
